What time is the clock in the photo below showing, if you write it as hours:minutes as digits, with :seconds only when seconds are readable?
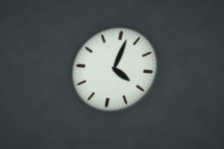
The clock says 4:02
